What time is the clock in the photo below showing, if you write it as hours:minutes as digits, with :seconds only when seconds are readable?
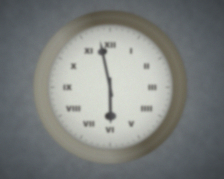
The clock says 5:58
